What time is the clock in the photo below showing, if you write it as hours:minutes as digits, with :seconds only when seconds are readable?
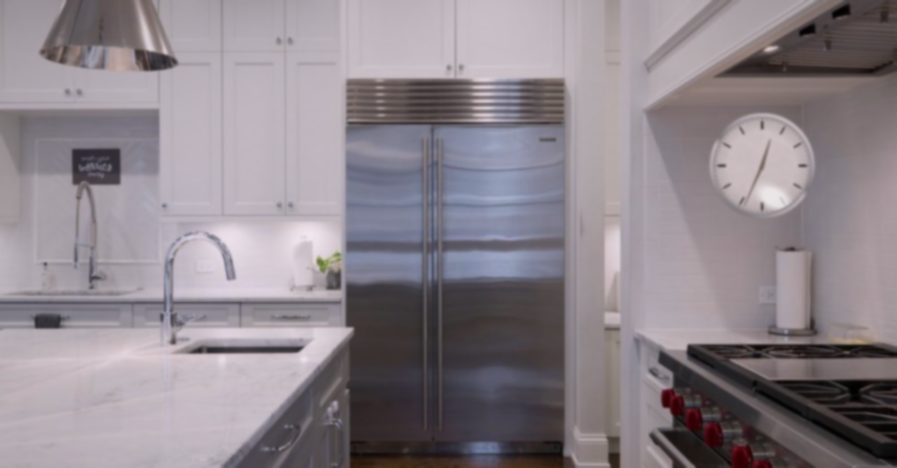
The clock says 12:34
